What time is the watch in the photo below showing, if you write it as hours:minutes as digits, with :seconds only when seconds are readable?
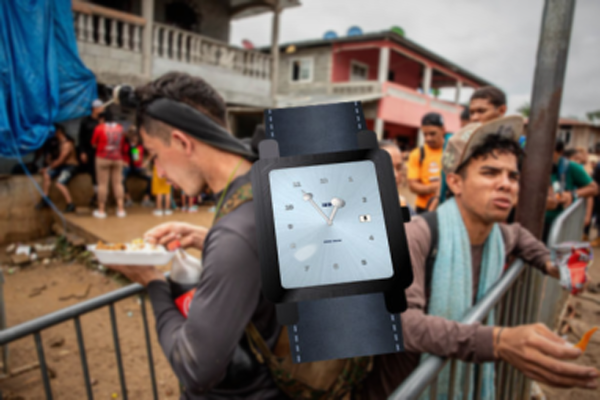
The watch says 12:55
